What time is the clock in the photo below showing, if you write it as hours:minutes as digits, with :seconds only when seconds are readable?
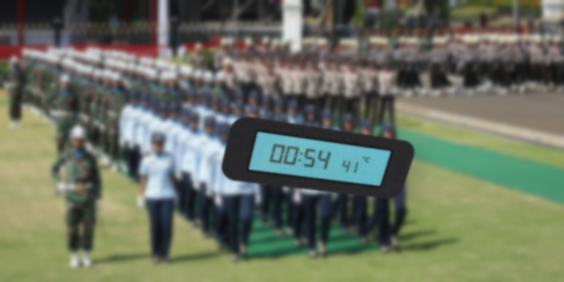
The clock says 0:54
